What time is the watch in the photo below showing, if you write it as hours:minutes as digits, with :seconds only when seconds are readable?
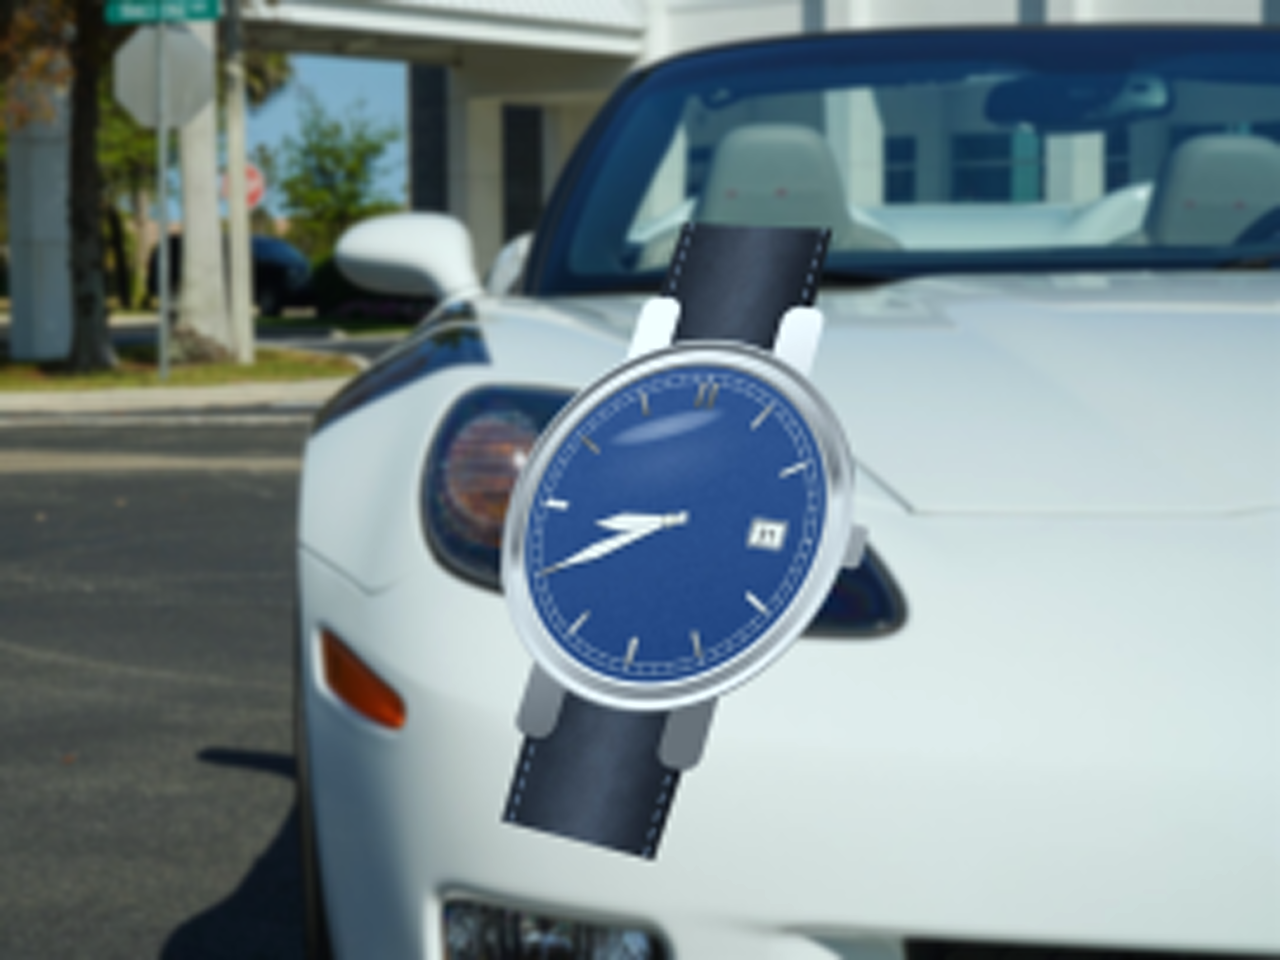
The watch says 8:40
